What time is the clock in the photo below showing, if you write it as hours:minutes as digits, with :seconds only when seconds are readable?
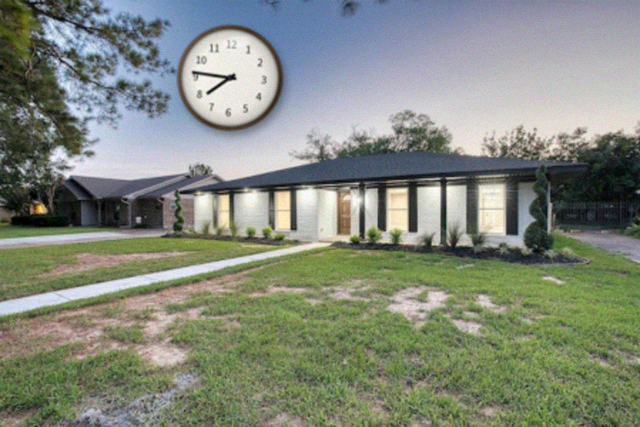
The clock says 7:46
